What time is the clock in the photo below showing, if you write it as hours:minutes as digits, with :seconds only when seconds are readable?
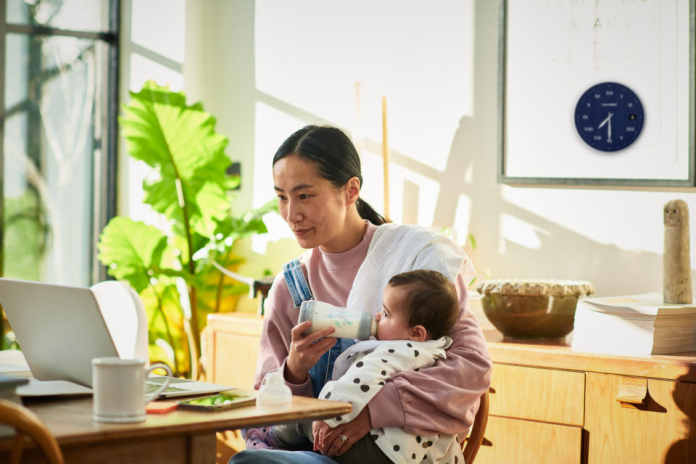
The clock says 7:30
